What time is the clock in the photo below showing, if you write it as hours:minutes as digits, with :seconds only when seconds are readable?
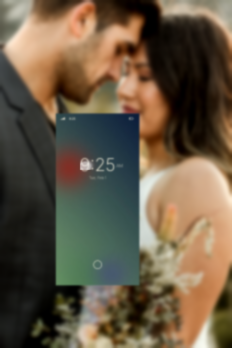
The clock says 9:25
